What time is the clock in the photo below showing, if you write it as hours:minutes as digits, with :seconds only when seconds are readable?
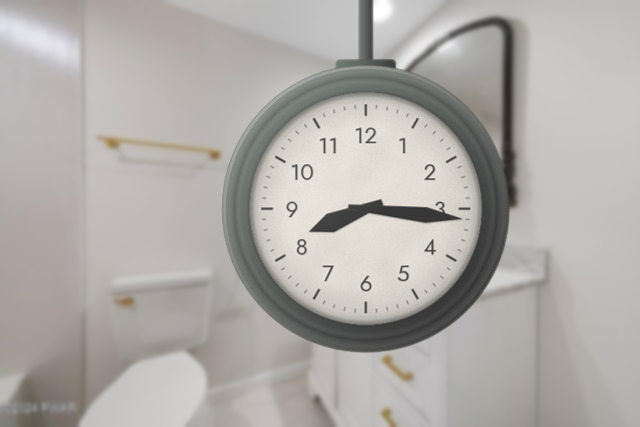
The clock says 8:16
